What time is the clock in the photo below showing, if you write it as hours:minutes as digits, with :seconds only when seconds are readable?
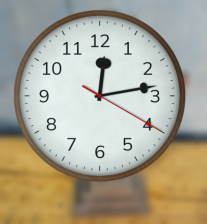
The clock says 12:13:20
